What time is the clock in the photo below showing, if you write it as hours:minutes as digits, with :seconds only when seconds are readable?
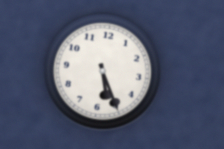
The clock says 5:25
